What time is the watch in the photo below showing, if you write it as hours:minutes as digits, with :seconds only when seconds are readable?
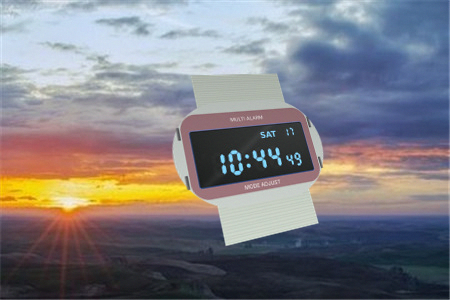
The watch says 10:44:49
